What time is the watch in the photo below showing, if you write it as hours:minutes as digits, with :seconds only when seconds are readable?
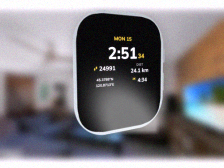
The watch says 2:51
